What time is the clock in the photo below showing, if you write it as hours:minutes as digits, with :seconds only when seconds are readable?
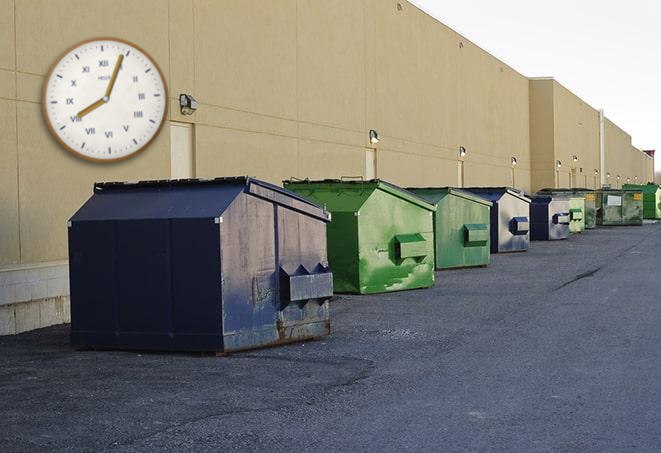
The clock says 8:04
